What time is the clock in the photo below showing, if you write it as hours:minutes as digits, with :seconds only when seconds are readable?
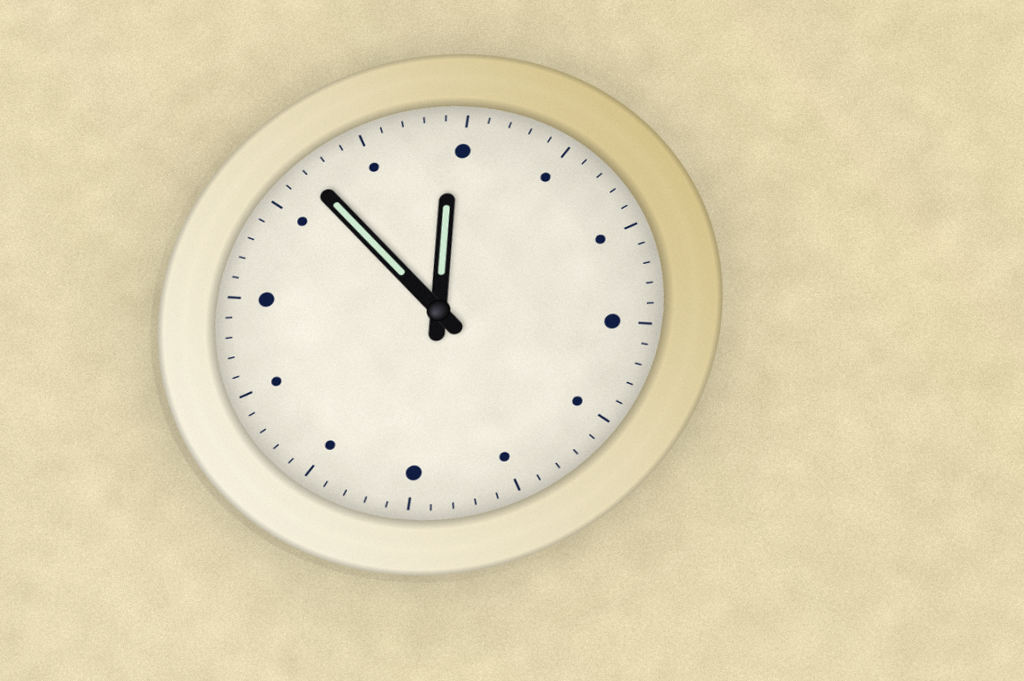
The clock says 11:52
